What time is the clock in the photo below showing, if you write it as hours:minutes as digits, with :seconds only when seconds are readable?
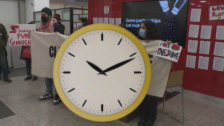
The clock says 10:11
